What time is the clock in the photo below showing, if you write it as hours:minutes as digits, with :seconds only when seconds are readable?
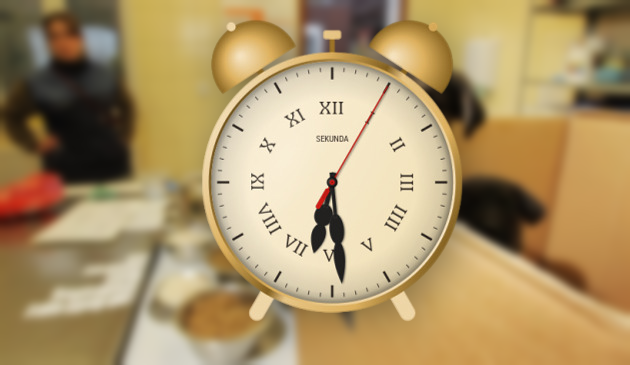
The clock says 6:29:05
